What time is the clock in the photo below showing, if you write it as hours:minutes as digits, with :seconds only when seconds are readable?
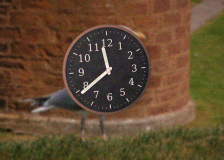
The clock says 11:39
